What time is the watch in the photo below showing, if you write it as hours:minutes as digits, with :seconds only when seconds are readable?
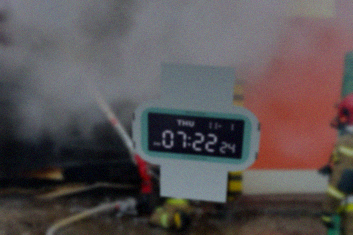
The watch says 7:22:24
